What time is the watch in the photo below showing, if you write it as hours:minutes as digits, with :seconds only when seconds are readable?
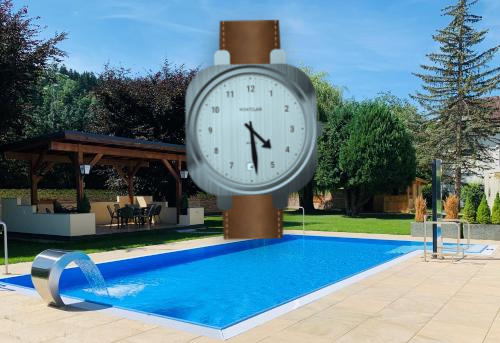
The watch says 4:29
